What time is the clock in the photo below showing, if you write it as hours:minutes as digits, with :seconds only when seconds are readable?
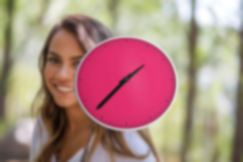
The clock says 1:37
